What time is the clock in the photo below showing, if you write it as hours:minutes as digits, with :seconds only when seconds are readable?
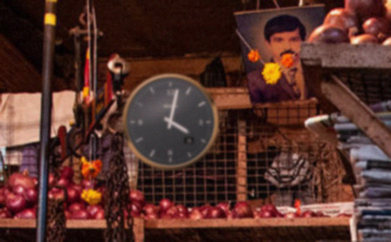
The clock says 4:02
